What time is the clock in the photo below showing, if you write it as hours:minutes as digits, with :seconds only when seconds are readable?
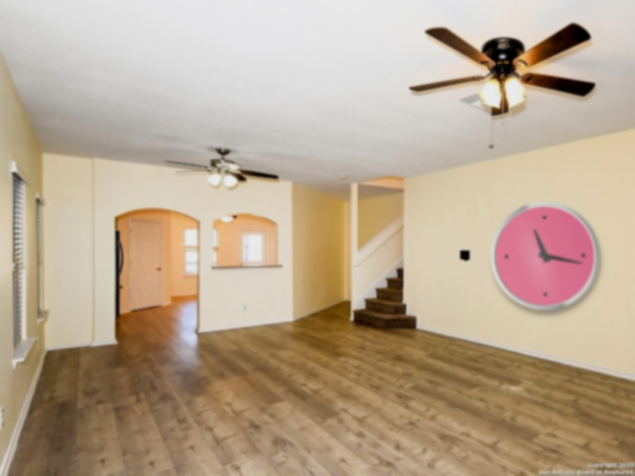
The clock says 11:17
